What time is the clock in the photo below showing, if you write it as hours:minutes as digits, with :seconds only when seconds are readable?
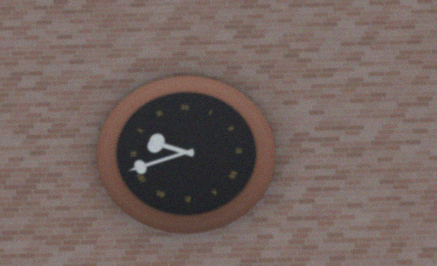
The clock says 9:42
